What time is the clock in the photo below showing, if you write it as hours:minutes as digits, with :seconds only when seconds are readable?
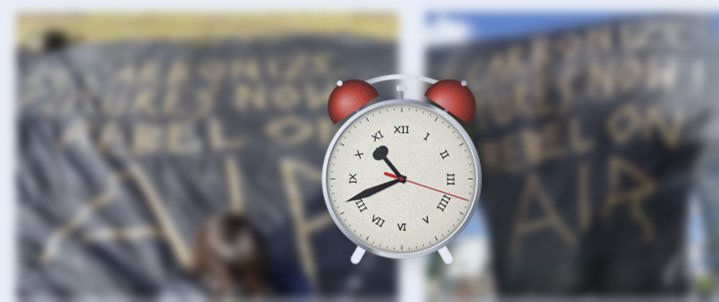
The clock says 10:41:18
